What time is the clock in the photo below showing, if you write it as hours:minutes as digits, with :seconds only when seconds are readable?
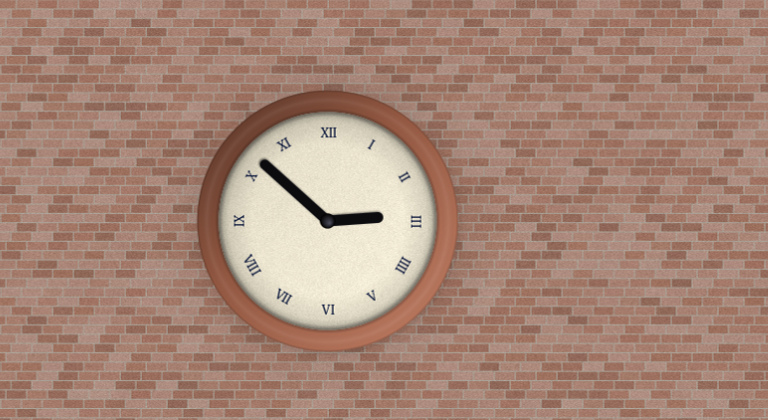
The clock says 2:52
